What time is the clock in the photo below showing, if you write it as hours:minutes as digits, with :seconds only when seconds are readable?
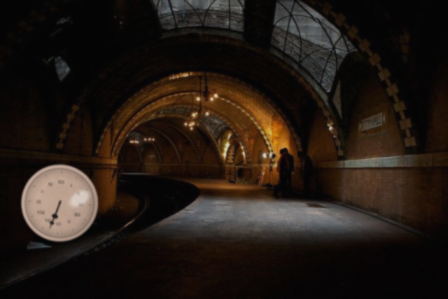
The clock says 6:33
